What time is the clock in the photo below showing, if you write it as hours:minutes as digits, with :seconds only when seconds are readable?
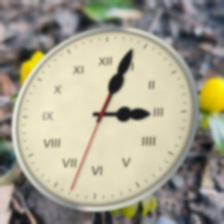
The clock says 3:03:33
